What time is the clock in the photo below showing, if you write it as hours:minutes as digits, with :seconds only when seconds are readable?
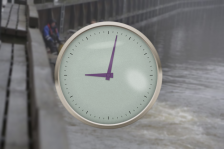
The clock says 9:02
